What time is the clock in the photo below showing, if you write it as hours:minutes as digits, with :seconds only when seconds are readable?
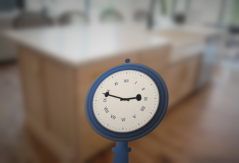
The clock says 2:48
